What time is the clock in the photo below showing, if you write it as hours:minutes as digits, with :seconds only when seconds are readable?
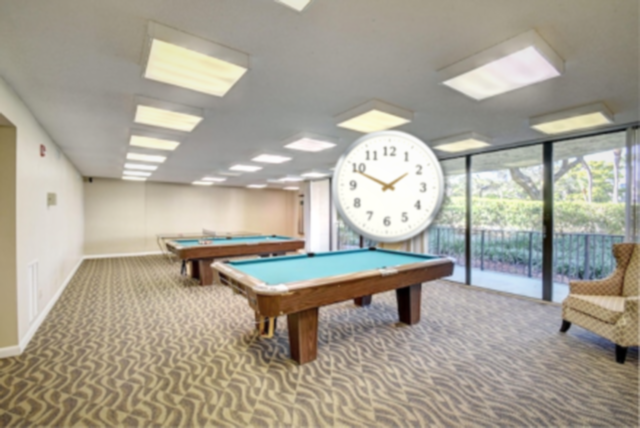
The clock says 1:49
